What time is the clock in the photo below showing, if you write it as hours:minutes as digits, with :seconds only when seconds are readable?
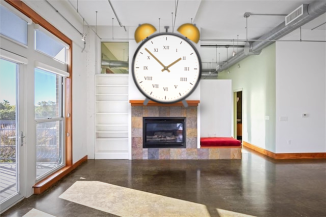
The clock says 1:52
